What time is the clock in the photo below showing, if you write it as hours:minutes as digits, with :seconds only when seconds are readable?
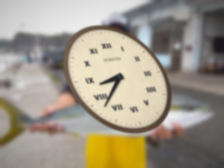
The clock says 8:38
